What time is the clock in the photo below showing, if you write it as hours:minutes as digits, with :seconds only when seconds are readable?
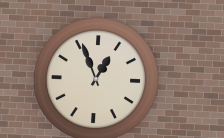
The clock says 12:56
